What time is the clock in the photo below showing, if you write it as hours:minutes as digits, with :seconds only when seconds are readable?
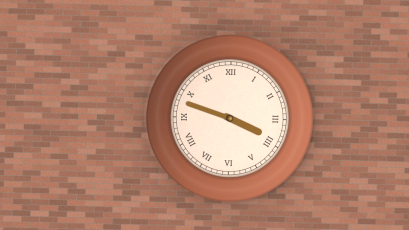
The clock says 3:48
